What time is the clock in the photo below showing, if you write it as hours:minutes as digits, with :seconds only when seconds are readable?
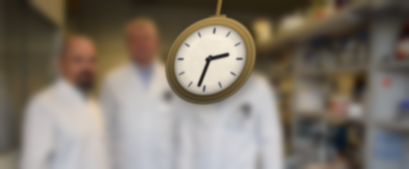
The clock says 2:32
